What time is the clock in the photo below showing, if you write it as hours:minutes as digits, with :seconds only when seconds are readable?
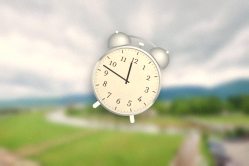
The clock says 11:47
